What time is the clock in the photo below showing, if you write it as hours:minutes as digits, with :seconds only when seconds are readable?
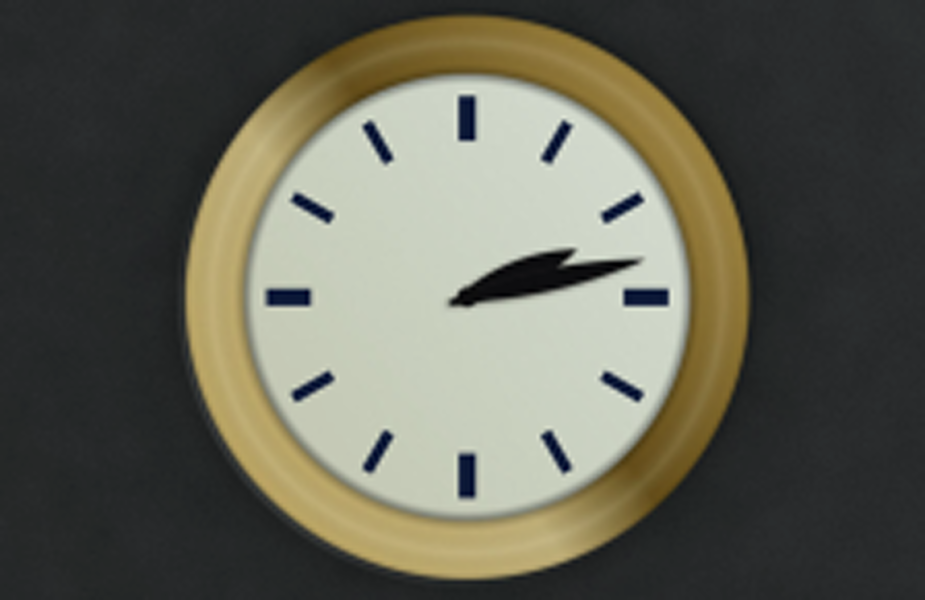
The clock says 2:13
